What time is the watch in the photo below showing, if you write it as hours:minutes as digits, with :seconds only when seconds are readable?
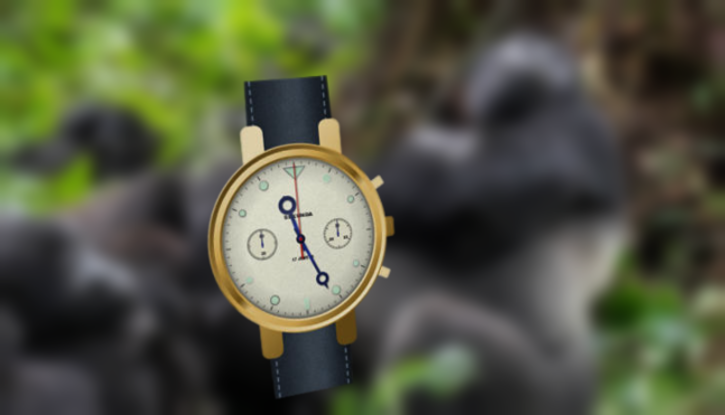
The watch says 11:26
